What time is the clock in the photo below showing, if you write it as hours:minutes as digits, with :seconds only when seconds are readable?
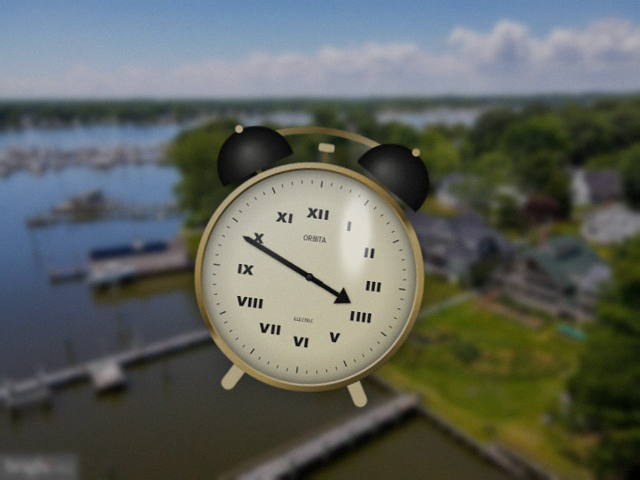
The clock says 3:49
